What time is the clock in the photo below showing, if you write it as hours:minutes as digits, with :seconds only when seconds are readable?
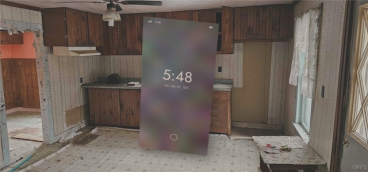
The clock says 5:48
